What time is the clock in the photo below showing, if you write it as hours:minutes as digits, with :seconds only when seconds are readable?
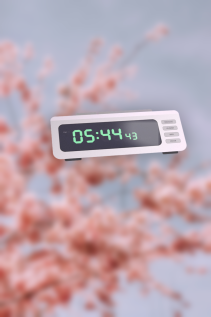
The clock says 5:44:43
